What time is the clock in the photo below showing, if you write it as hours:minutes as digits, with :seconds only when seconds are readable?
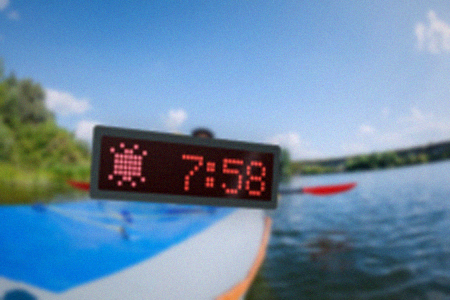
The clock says 7:58
